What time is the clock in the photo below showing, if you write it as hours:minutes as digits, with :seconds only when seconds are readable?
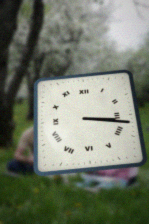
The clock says 3:17
